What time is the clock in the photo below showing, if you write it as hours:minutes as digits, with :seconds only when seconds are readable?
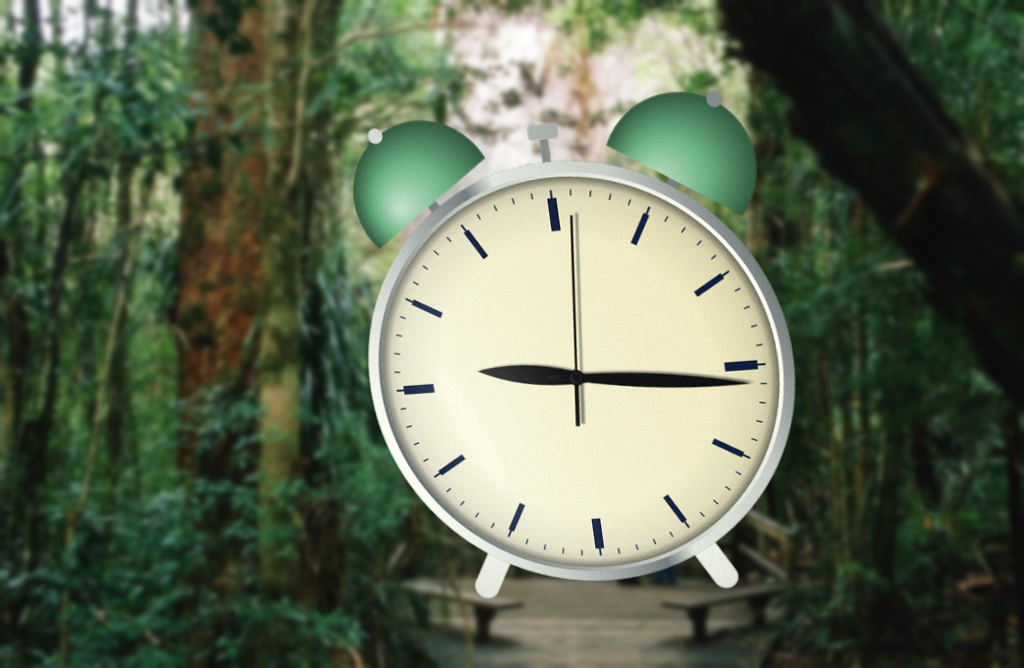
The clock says 9:16:01
